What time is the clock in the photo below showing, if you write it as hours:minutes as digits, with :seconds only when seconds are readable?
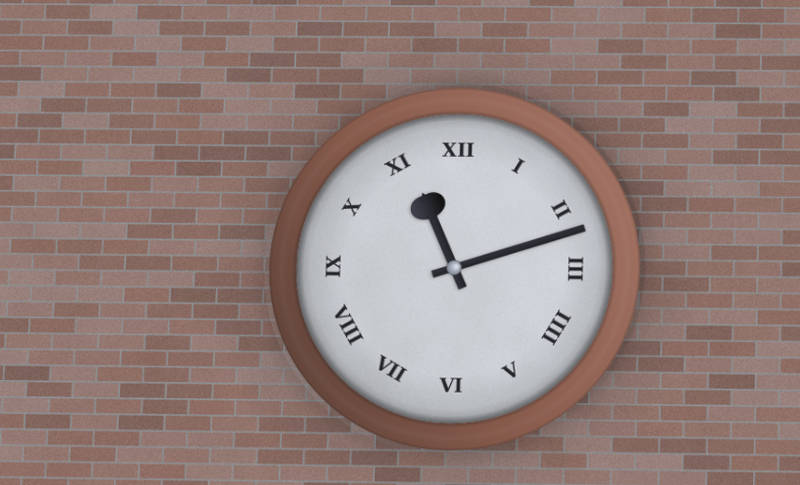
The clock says 11:12
